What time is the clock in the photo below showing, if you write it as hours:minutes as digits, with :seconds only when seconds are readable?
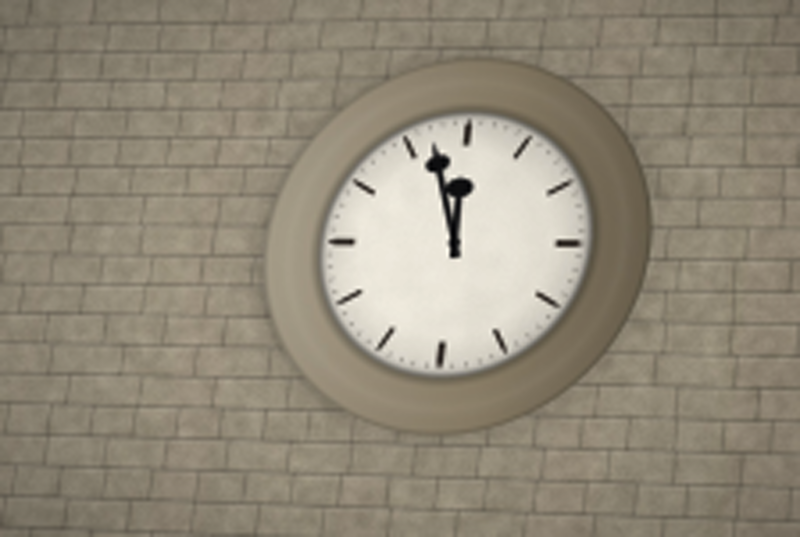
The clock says 11:57
